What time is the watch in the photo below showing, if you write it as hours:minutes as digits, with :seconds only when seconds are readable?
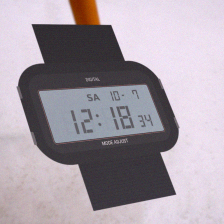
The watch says 12:18:34
